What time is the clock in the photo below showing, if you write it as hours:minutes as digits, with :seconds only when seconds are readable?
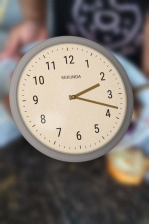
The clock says 2:18
